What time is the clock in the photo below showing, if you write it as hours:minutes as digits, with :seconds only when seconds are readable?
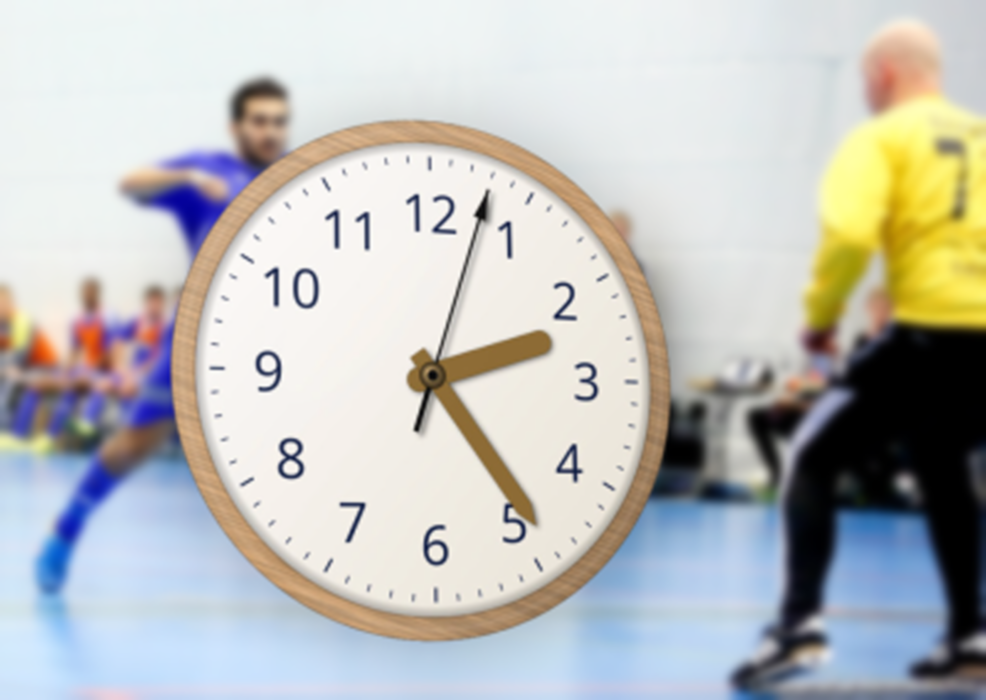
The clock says 2:24:03
